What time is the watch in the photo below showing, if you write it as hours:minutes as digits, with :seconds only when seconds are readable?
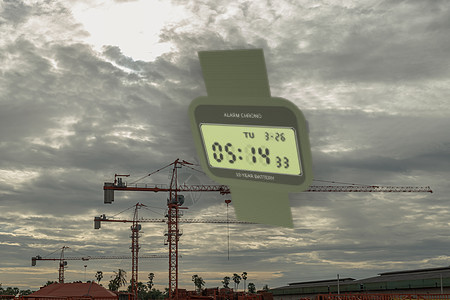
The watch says 5:14:33
